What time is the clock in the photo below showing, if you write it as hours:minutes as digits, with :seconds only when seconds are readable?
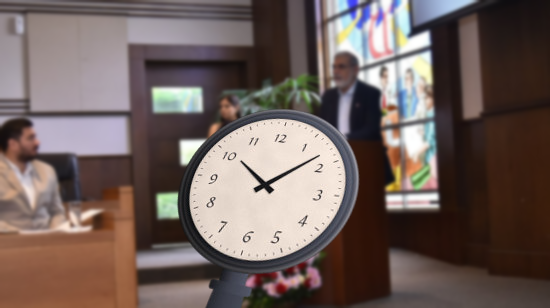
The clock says 10:08
